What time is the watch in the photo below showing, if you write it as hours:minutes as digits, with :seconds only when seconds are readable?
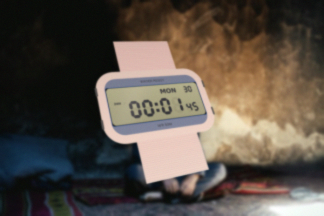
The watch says 0:01:45
